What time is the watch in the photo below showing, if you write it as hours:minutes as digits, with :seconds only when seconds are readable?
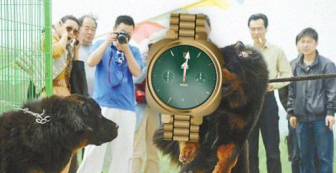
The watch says 12:01
